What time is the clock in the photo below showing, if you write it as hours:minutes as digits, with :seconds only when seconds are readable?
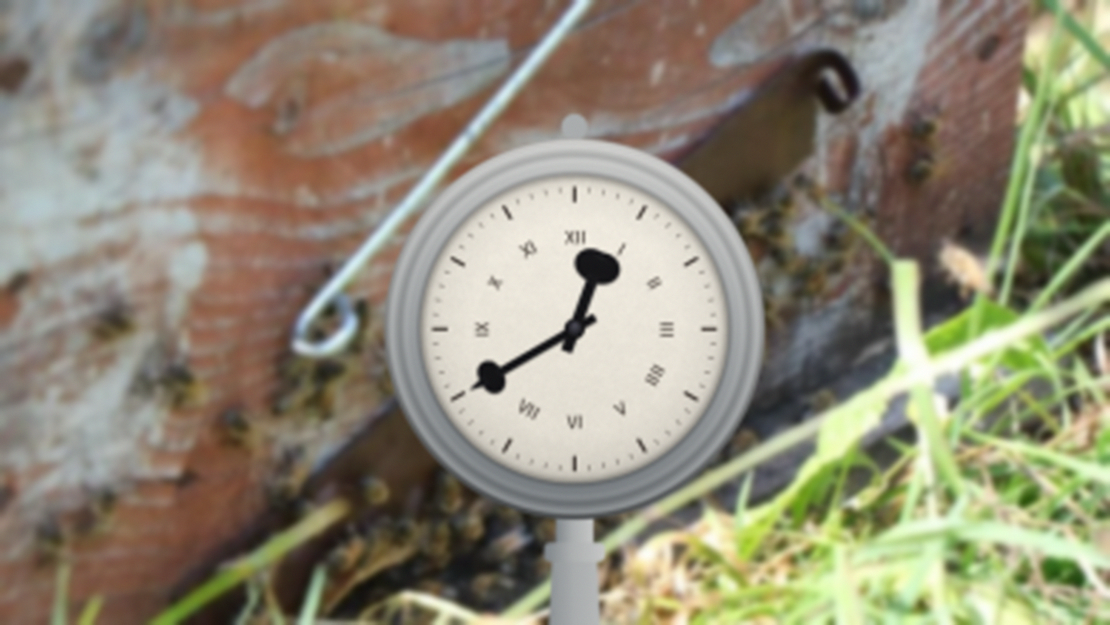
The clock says 12:40
